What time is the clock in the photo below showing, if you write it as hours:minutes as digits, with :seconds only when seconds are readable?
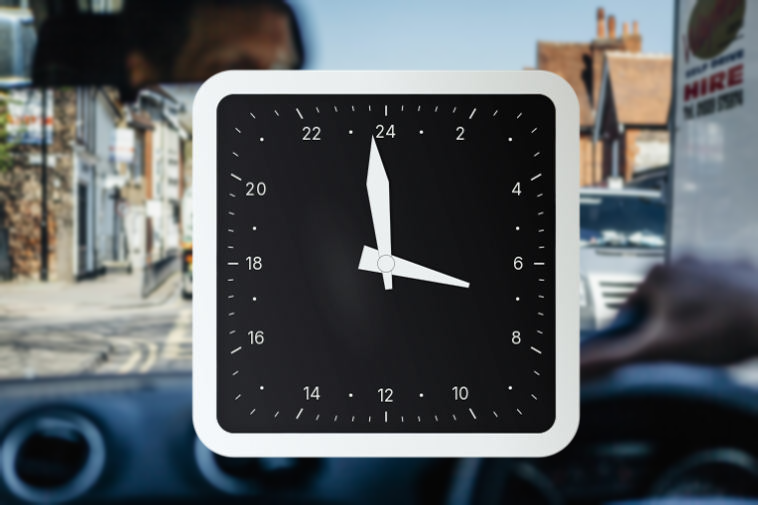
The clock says 6:59
